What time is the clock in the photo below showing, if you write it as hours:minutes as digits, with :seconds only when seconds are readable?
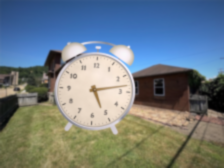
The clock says 5:13
